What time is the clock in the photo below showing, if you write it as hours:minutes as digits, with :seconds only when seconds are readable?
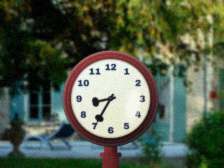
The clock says 8:35
